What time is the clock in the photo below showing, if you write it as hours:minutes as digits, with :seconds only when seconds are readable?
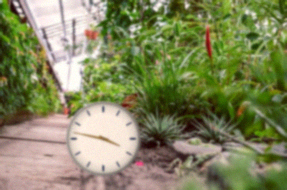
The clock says 3:47
